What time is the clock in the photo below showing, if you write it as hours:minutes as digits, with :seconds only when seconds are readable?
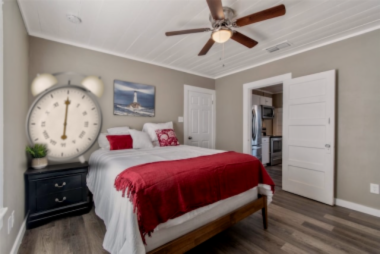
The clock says 6:00
